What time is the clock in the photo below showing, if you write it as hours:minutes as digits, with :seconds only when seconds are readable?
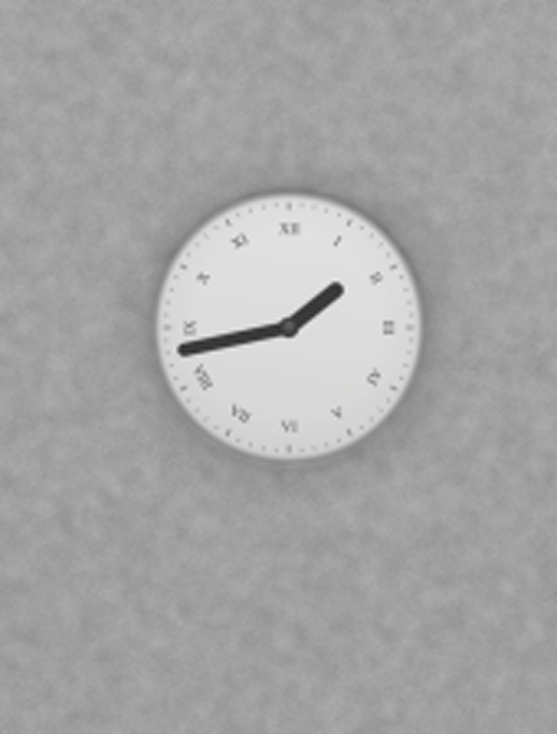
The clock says 1:43
